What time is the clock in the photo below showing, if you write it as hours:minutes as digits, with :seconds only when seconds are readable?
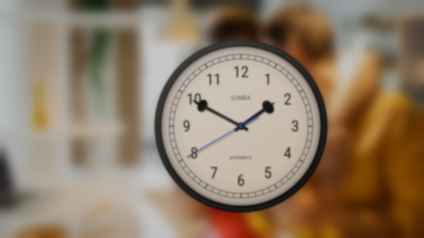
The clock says 1:49:40
